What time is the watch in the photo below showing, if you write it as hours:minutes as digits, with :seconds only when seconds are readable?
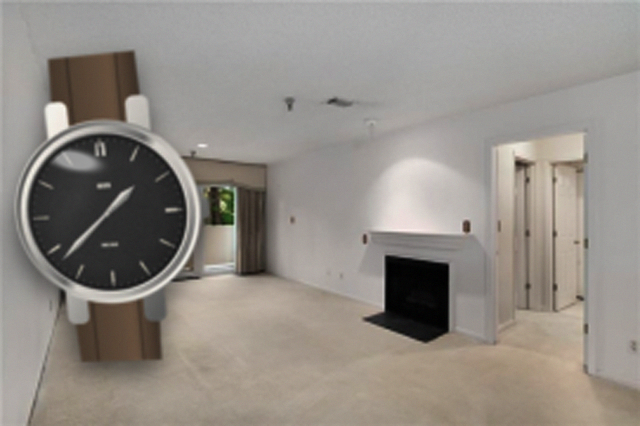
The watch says 1:38
